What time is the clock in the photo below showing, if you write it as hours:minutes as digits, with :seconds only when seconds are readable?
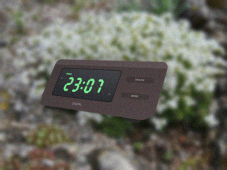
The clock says 23:07
